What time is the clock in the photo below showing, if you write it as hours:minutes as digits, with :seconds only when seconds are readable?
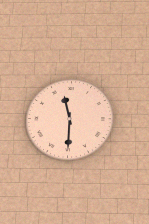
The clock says 11:30
